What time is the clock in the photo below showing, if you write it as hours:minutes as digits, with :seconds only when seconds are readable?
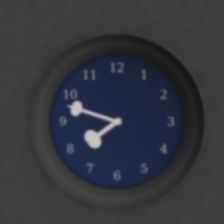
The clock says 7:48
